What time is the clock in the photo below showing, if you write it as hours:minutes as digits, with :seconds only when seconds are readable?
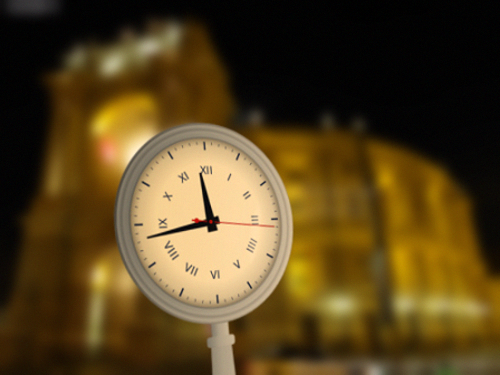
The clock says 11:43:16
